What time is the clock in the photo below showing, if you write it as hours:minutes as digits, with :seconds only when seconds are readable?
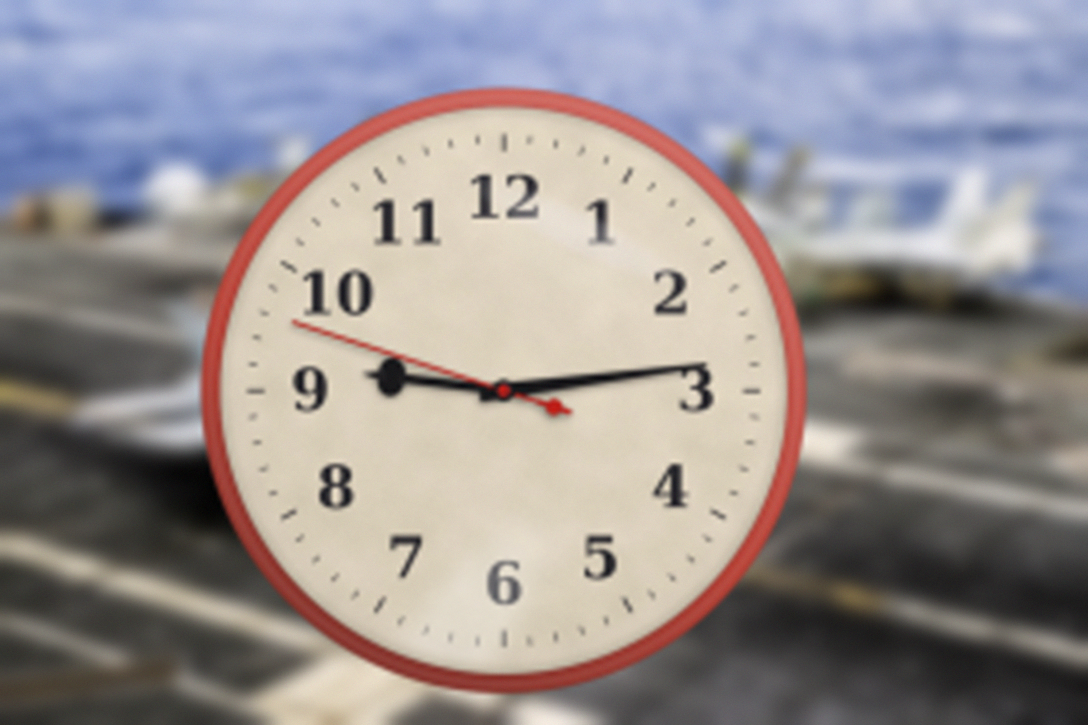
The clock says 9:13:48
